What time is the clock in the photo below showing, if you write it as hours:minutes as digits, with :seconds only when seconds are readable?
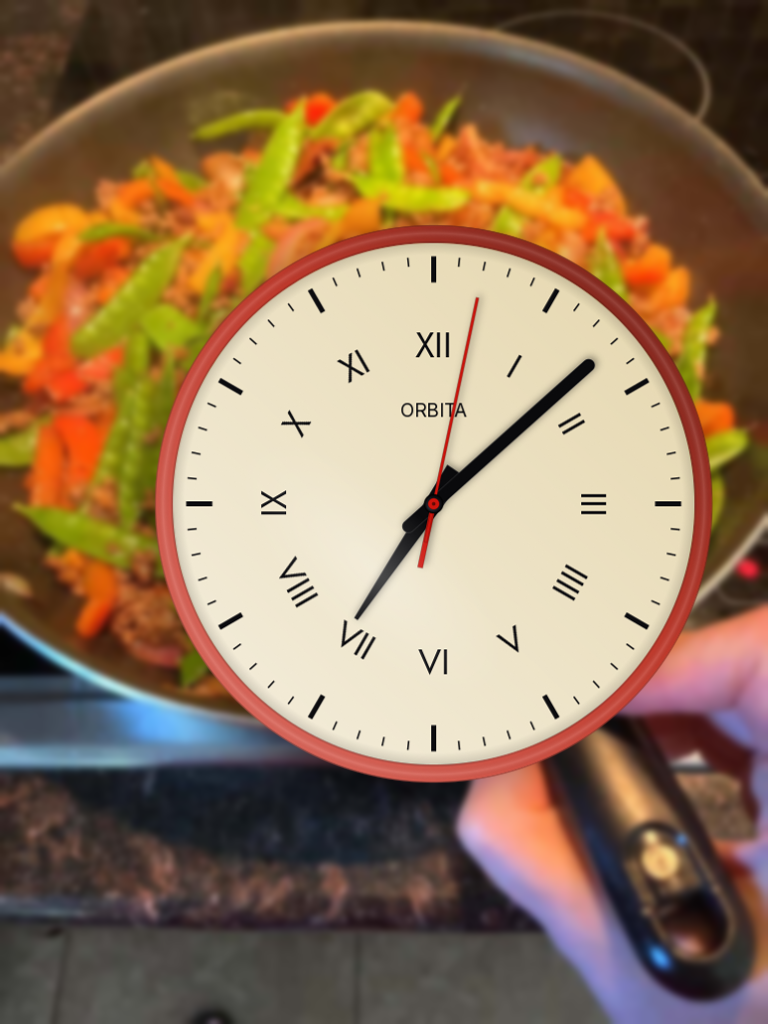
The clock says 7:08:02
